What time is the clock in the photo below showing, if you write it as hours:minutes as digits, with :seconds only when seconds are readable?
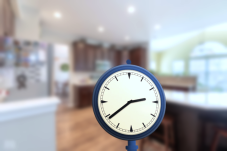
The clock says 2:39
